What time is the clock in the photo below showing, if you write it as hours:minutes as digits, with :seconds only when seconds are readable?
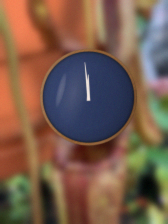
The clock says 11:59
